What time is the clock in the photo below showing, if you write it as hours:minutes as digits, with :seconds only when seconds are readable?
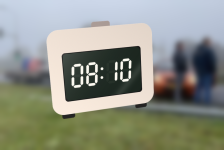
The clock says 8:10
